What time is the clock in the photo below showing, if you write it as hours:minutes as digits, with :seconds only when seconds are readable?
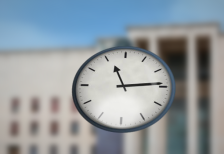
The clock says 11:14
